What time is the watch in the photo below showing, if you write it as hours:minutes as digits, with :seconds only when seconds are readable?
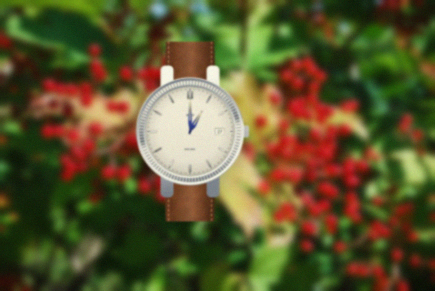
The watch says 1:00
